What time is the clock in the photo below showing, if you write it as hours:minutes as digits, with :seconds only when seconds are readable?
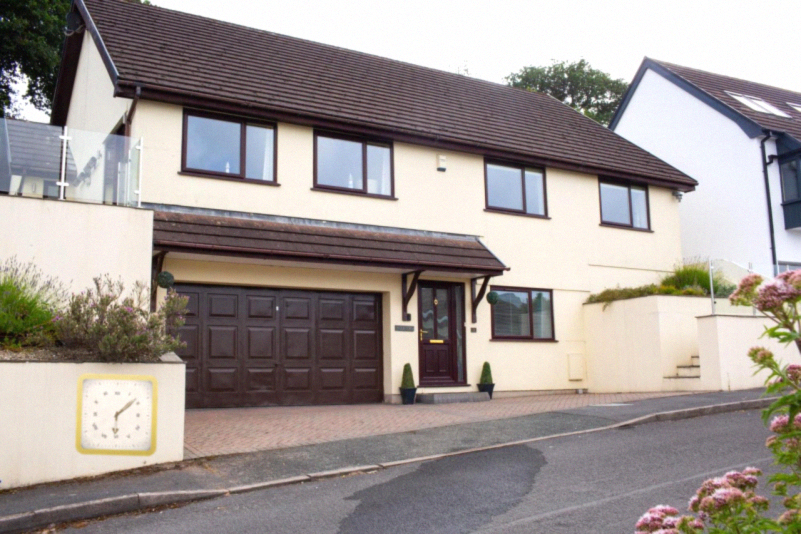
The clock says 6:08
